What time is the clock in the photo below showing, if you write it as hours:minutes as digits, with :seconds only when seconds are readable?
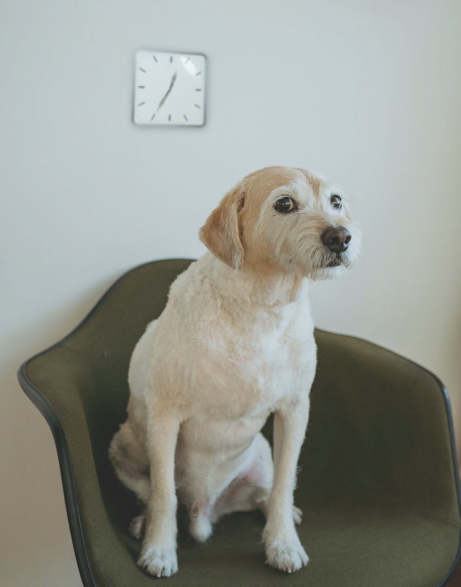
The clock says 12:35
